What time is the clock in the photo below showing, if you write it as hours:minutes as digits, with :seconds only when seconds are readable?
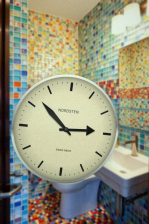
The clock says 2:52
